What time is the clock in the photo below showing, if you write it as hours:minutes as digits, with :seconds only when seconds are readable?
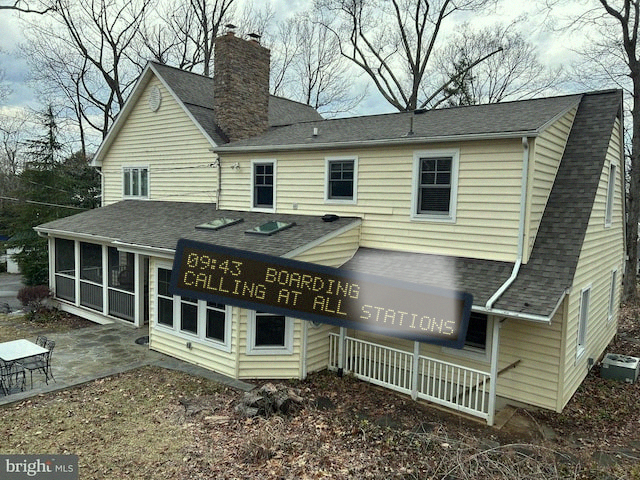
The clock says 9:43
